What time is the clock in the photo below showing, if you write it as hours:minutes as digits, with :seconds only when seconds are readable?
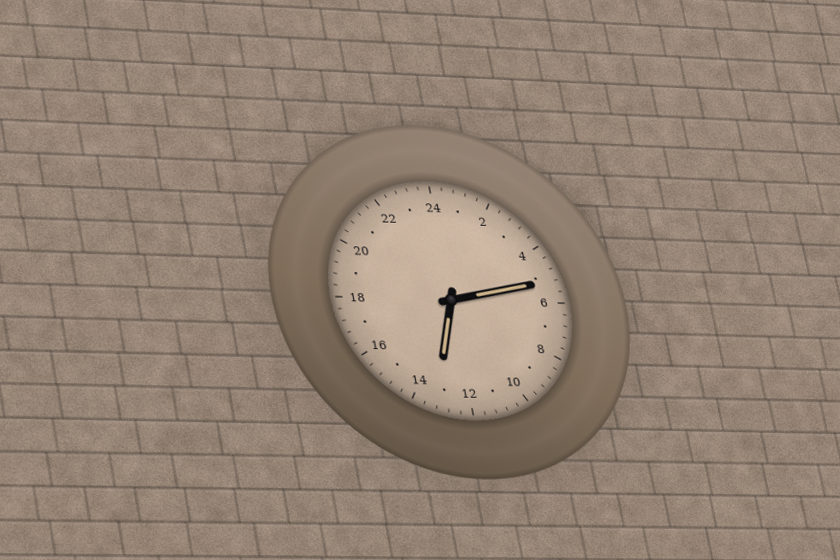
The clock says 13:13
